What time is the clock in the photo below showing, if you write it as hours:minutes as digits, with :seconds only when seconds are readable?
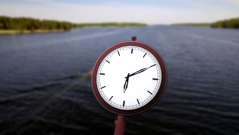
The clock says 6:10
